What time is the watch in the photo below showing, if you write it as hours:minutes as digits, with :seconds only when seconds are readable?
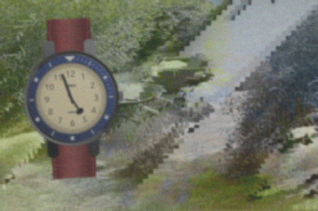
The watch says 4:57
